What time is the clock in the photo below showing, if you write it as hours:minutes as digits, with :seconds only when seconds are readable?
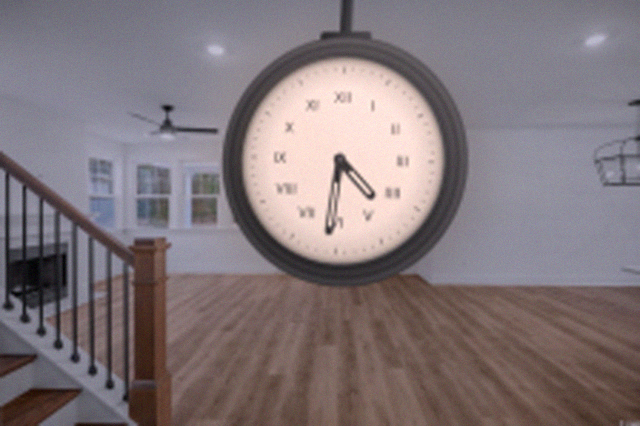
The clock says 4:31
